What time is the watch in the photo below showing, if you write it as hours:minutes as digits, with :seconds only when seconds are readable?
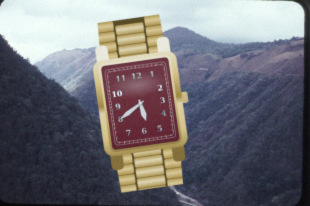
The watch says 5:40
